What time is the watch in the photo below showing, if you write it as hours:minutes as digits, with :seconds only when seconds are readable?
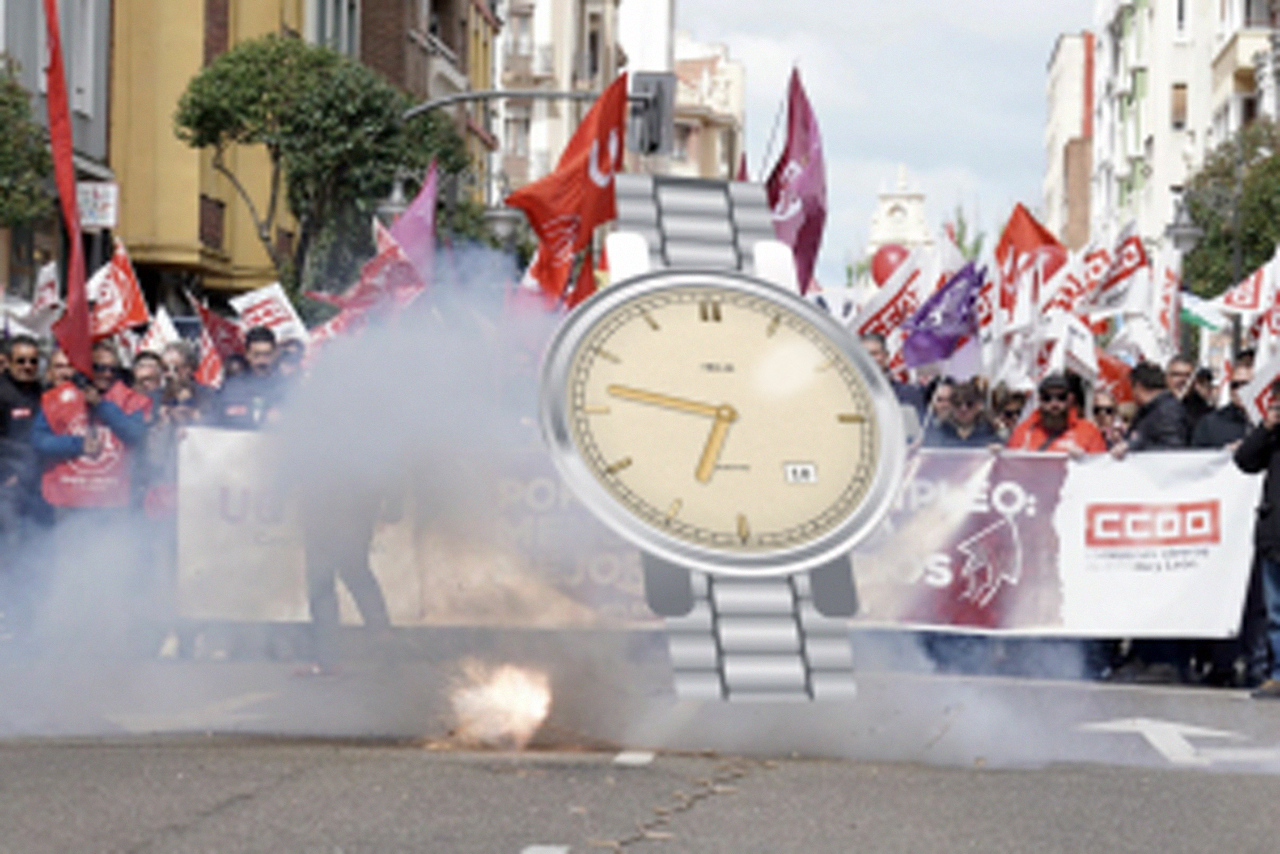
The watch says 6:47
